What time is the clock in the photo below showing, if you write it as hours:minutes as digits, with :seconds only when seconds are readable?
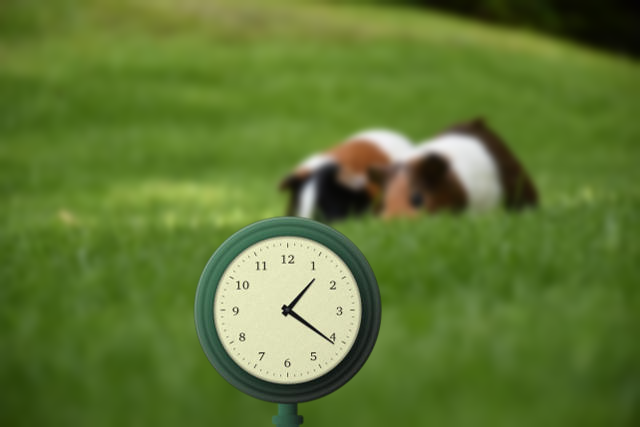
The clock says 1:21
